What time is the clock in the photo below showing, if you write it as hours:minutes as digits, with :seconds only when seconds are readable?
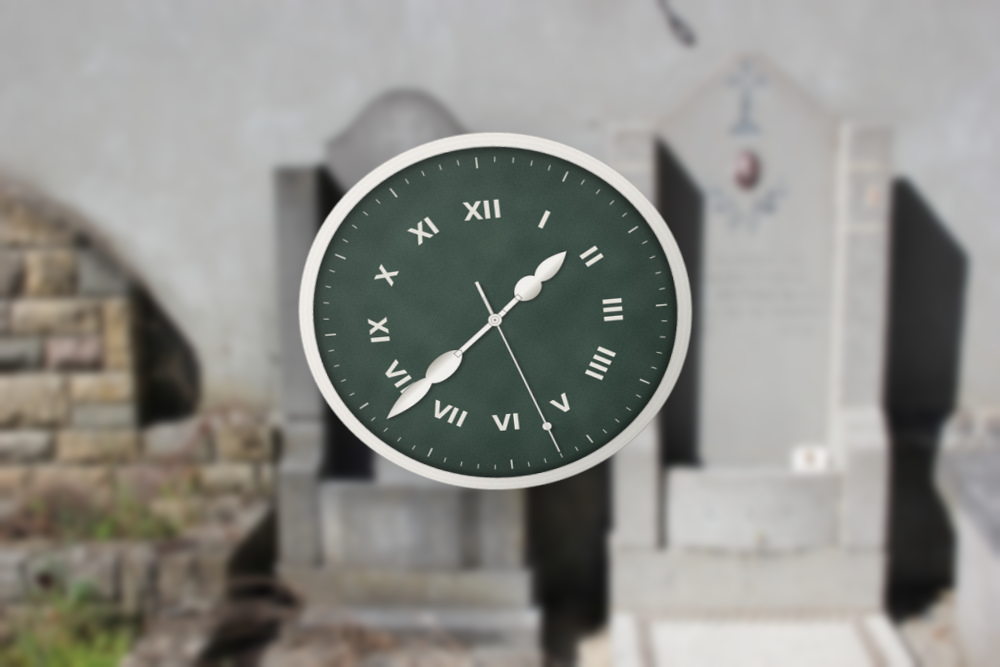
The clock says 1:38:27
